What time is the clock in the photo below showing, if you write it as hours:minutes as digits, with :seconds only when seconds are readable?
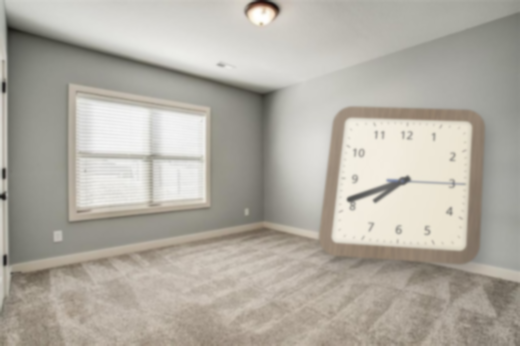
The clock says 7:41:15
